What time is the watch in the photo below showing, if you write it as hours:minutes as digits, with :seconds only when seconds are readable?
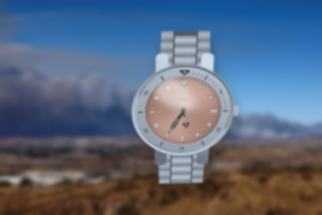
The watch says 5:35
